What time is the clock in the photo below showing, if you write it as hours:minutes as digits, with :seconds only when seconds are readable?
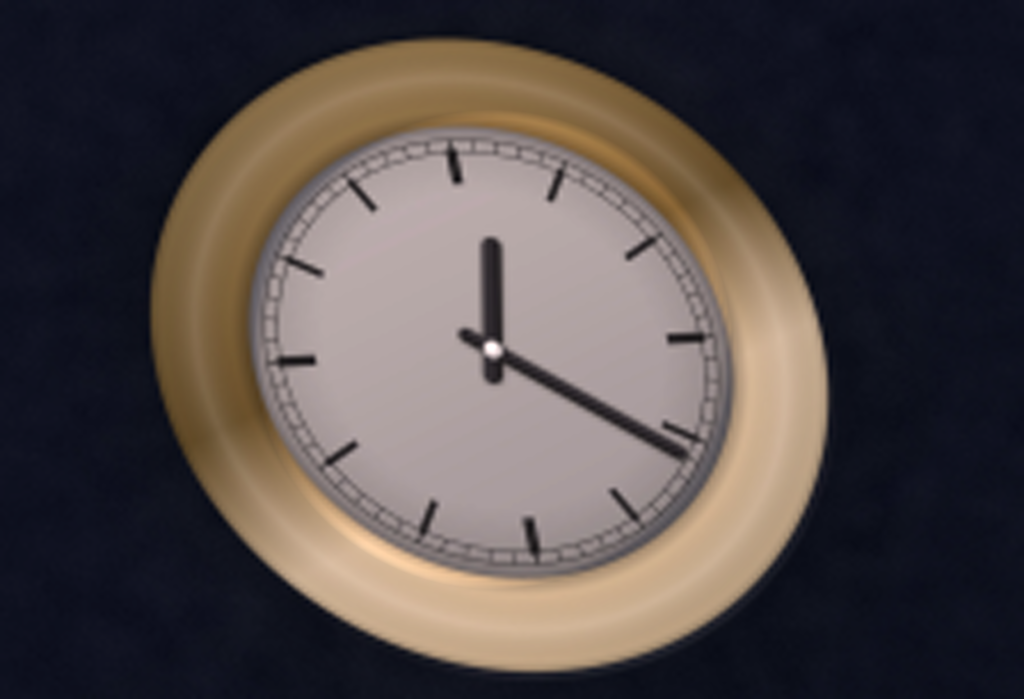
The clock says 12:21
